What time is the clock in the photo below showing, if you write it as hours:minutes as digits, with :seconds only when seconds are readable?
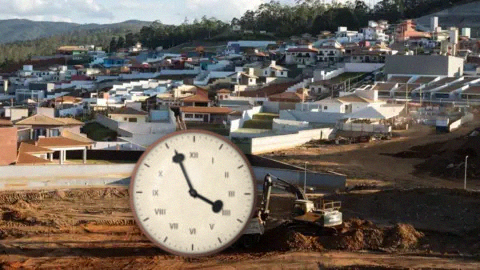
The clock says 3:56
